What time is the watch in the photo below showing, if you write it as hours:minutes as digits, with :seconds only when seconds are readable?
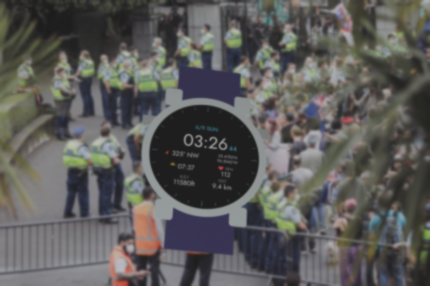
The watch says 3:26
